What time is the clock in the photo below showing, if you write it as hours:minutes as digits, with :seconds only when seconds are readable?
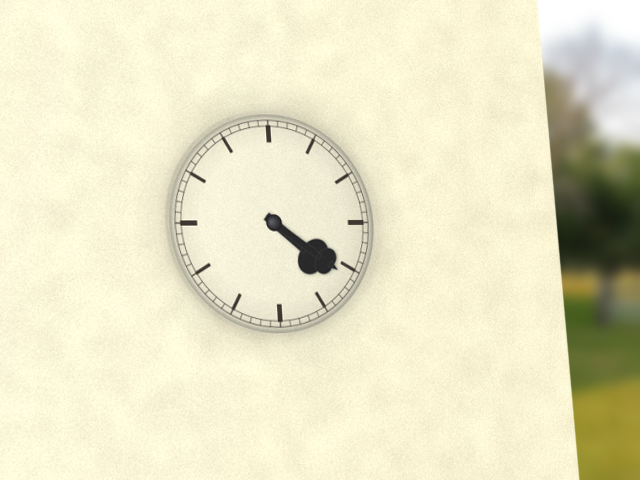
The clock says 4:21
